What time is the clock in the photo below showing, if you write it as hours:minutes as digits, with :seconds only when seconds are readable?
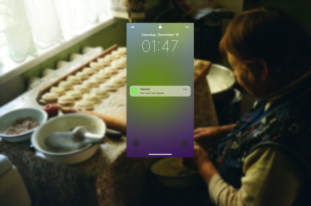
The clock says 1:47
